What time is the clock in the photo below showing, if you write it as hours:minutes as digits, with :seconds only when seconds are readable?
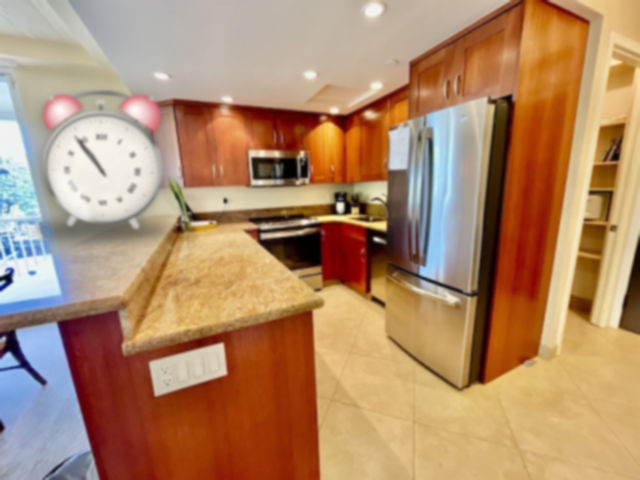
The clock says 10:54
